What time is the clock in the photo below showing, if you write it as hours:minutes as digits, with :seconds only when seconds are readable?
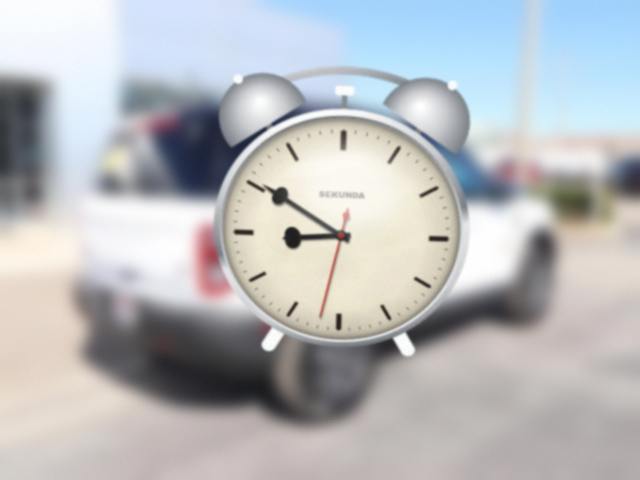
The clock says 8:50:32
